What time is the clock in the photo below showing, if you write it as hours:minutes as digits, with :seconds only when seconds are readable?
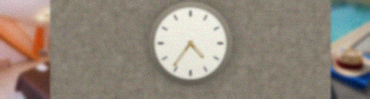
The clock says 4:36
